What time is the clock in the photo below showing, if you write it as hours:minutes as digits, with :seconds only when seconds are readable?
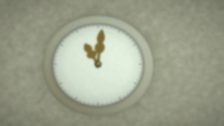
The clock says 11:01
